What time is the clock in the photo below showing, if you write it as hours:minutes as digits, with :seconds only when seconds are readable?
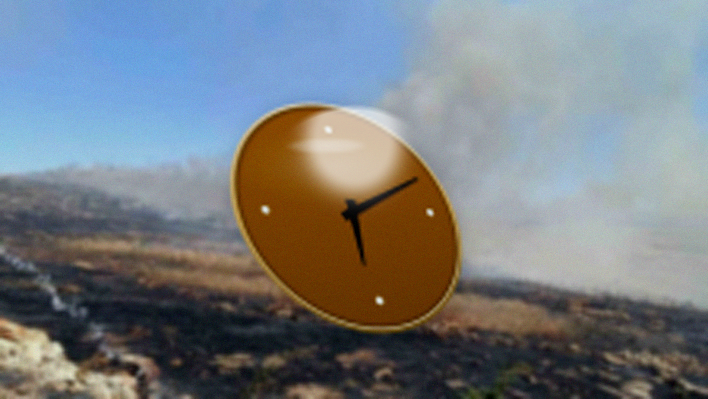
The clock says 6:11
